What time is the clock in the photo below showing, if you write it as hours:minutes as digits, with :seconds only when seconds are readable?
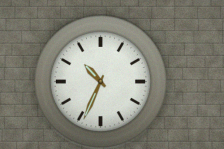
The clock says 10:34
